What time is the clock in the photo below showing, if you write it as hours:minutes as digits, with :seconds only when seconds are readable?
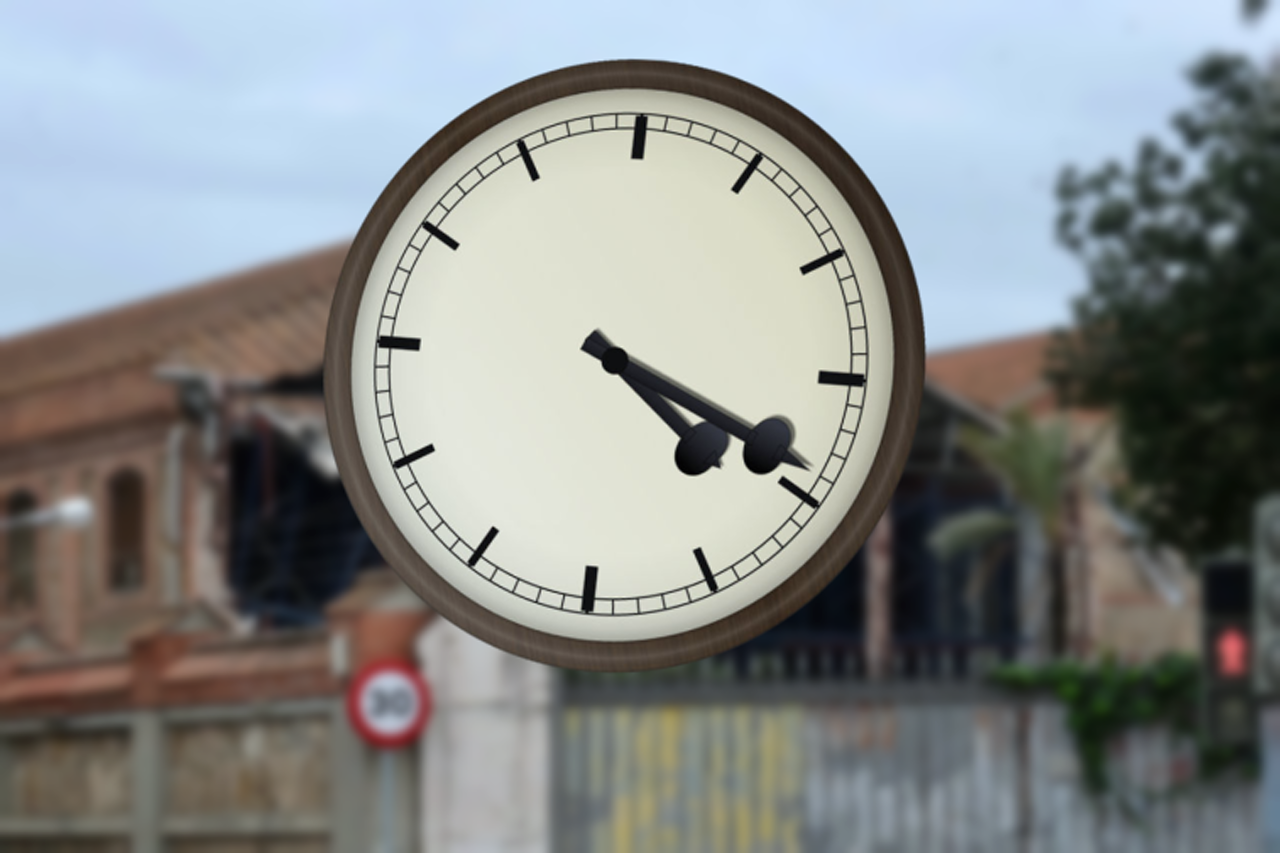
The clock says 4:19
